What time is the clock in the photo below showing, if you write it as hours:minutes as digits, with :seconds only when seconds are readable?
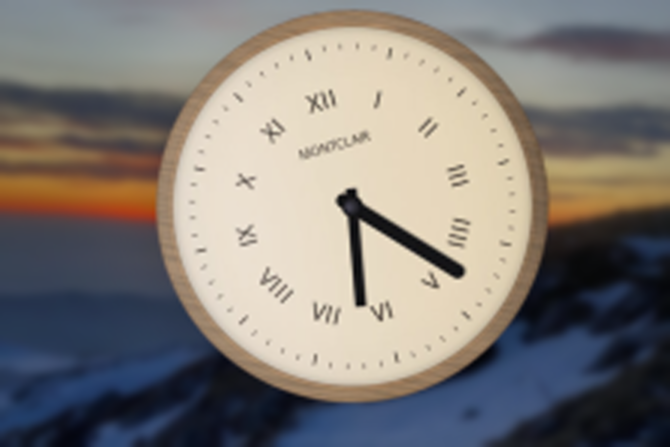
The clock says 6:23
